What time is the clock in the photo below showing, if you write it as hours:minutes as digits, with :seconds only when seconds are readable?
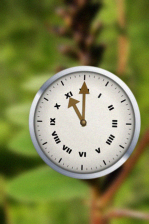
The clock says 11:00
